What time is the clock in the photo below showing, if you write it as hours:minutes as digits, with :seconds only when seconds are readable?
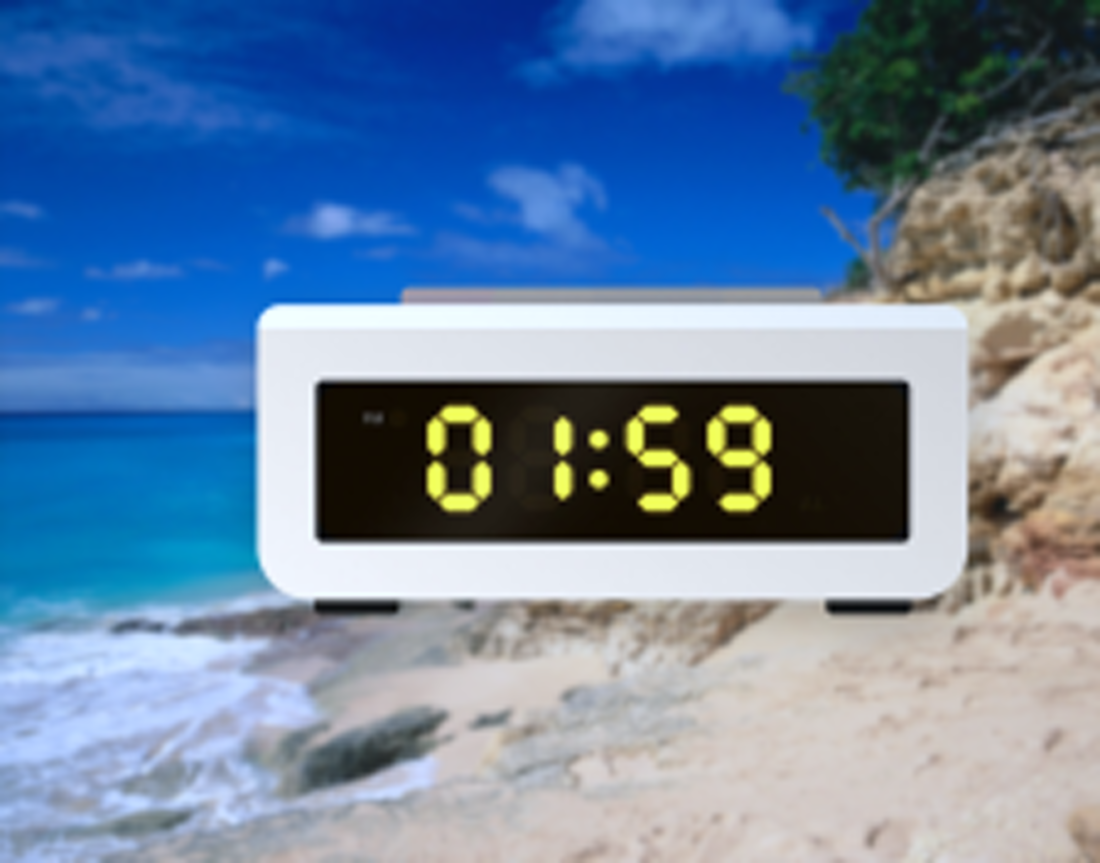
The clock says 1:59
